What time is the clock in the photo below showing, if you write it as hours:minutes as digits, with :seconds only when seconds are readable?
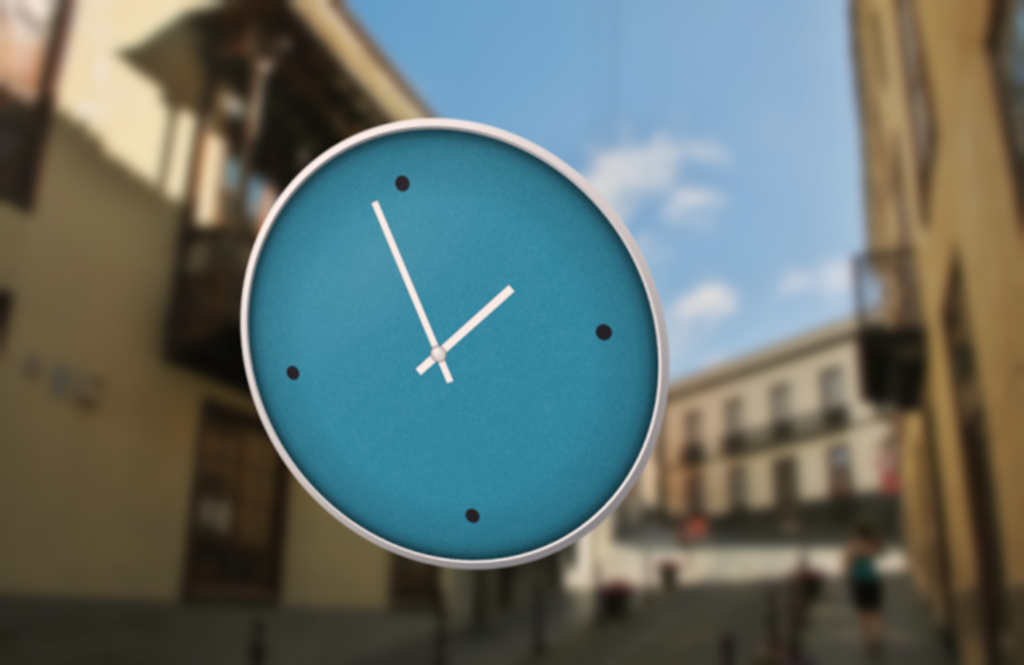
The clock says 1:58
